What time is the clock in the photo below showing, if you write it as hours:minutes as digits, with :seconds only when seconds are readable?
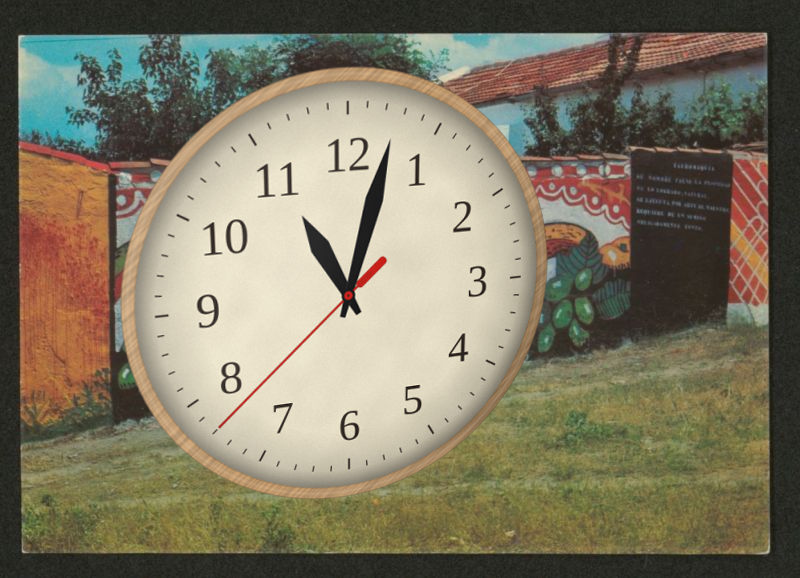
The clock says 11:02:38
